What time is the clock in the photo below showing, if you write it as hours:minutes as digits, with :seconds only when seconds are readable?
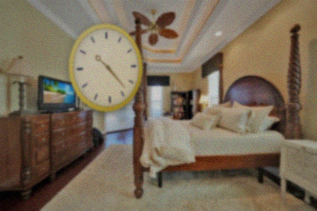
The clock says 10:23
